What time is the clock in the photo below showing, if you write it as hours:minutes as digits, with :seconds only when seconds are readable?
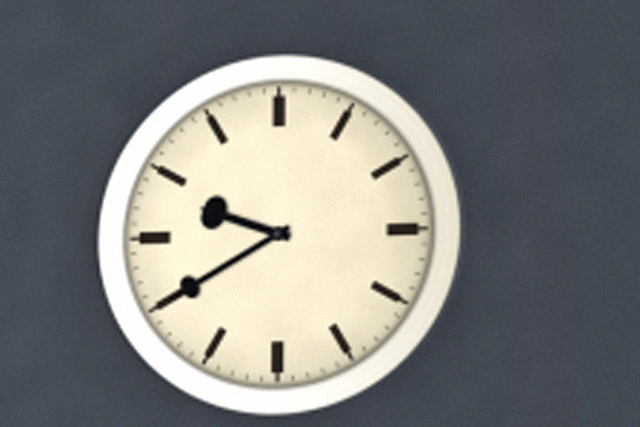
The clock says 9:40
